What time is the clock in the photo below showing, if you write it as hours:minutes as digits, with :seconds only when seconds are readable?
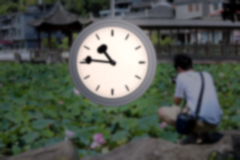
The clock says 10:46
